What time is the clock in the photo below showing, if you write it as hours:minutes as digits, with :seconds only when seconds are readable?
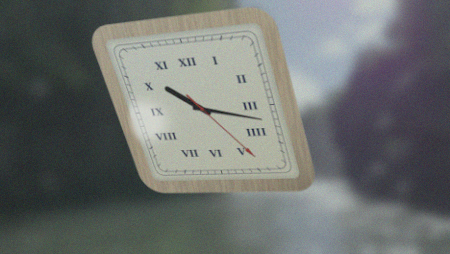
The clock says 10:17:24
